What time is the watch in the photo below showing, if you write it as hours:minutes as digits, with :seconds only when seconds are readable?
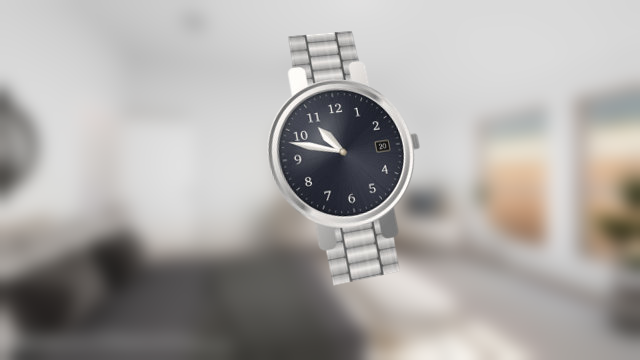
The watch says 10:48
